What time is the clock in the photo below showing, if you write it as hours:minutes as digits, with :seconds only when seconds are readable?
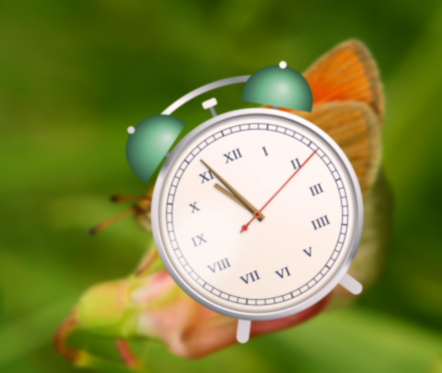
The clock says 10:56:11
